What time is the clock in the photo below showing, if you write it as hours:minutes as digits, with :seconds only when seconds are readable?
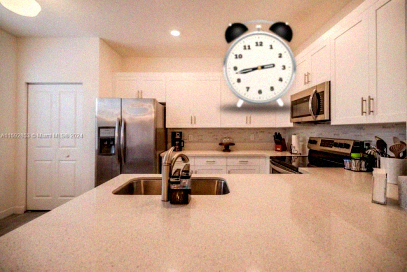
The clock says 2:43
